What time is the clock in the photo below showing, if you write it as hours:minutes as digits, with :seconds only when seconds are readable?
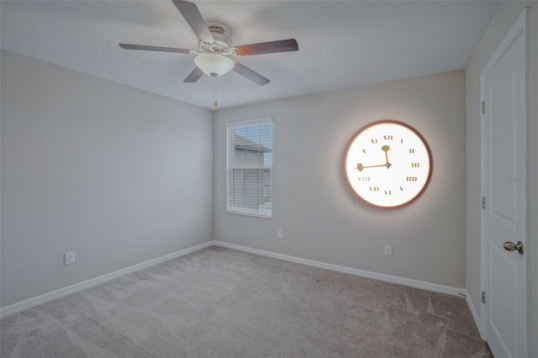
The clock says 11:44
